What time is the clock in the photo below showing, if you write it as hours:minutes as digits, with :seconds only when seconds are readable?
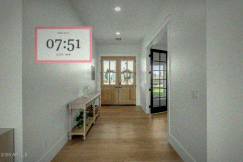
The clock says 7:51
